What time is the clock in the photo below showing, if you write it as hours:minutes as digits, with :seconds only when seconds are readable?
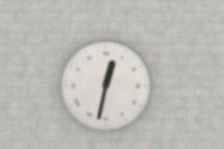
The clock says 12:32
